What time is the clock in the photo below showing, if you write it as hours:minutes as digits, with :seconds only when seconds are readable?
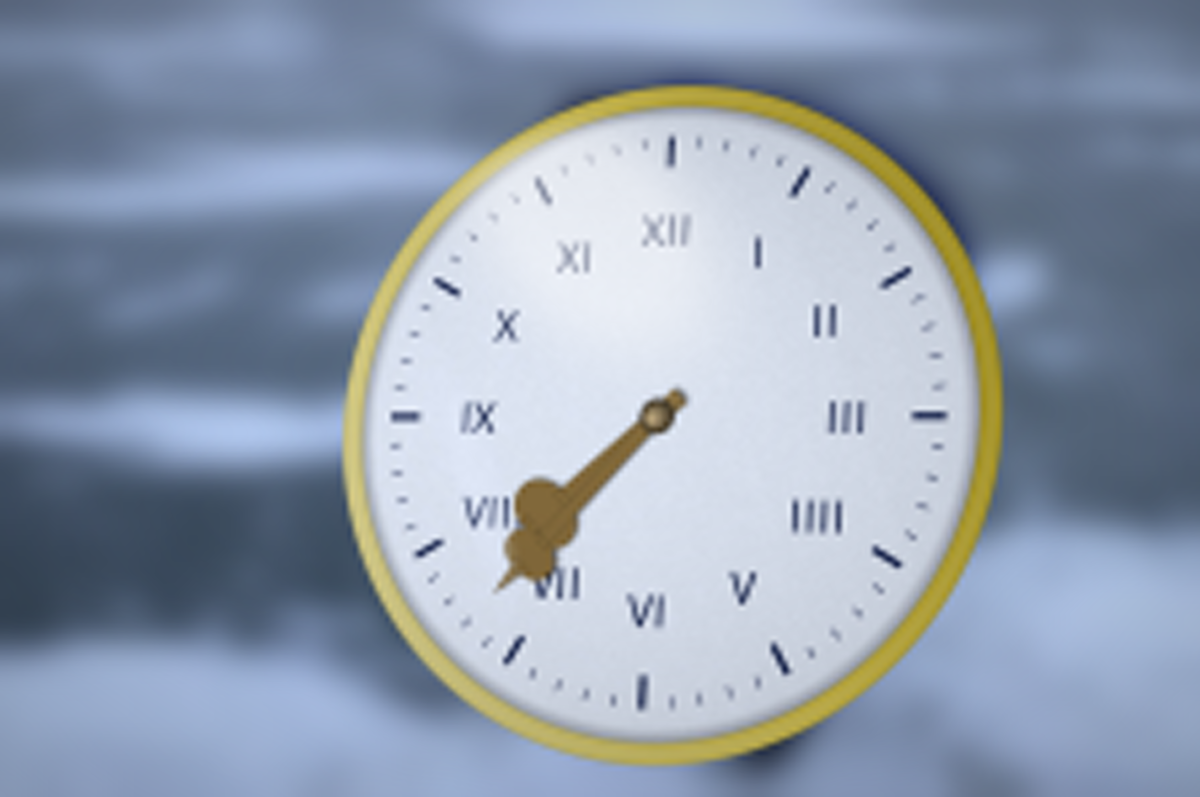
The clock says 7:37
